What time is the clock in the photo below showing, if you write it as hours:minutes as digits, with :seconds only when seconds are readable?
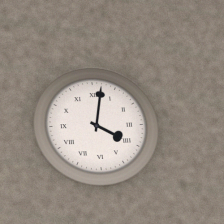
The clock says 4:02
